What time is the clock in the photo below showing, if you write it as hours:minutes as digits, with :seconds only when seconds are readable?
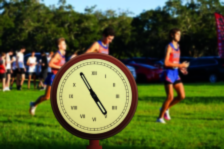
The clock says 4:55
